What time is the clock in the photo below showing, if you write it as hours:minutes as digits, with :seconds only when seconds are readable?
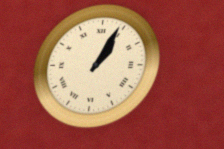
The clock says 1:04
